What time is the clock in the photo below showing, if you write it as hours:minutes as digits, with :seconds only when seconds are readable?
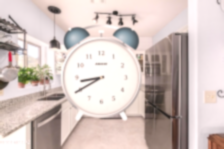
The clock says 8:40
